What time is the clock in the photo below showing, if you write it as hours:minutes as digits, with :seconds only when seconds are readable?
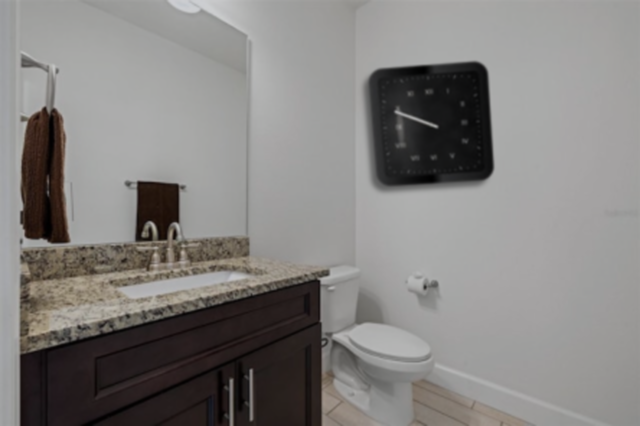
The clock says 9:49
